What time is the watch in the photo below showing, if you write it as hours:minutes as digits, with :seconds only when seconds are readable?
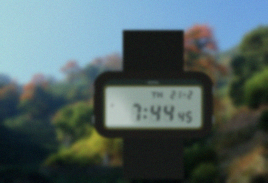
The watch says 7:44
